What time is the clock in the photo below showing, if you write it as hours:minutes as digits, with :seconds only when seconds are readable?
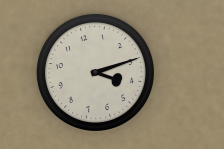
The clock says 4:15
